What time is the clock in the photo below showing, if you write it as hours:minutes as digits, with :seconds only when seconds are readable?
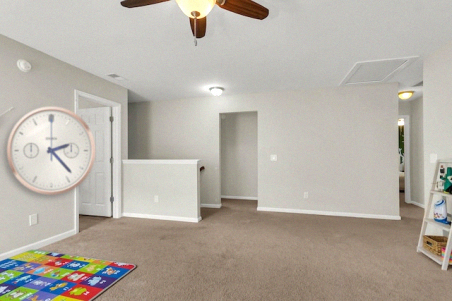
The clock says 2:23
